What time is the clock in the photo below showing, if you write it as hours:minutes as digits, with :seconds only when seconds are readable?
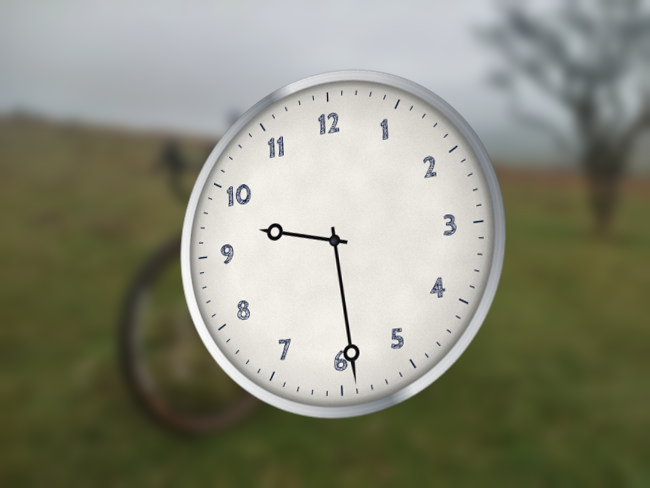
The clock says 9:29
